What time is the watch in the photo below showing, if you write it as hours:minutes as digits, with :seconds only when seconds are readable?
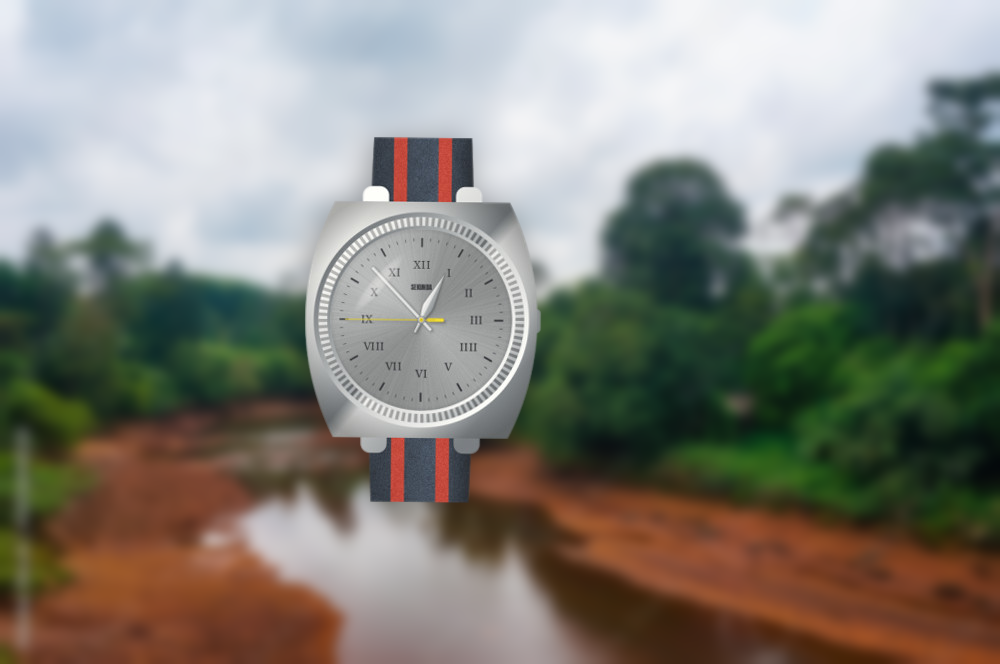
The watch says 12:52:45
